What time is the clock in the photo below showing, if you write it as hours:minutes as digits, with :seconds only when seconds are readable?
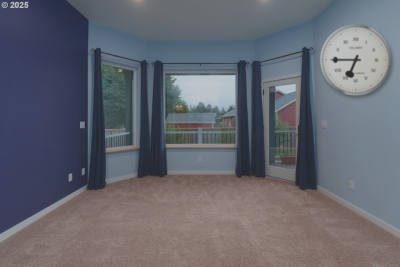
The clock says 6:45
